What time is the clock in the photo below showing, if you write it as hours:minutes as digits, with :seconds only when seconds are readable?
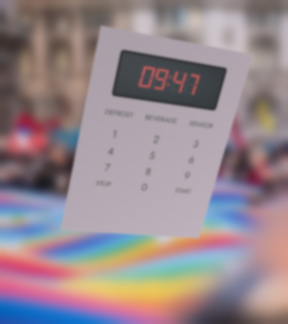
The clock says 9:47
